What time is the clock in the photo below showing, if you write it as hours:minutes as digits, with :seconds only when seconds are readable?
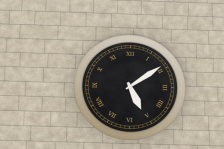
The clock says 5:09
